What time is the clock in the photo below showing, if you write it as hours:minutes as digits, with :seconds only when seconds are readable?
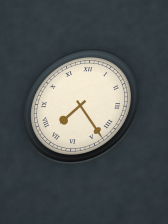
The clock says 7:23
